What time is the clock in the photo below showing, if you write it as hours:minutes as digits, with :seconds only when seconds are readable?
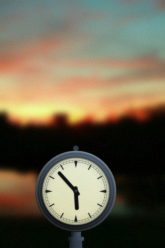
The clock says 5:53
